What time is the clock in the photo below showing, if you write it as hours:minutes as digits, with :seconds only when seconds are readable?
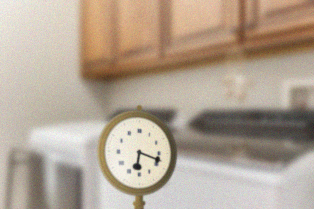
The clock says 6:18
